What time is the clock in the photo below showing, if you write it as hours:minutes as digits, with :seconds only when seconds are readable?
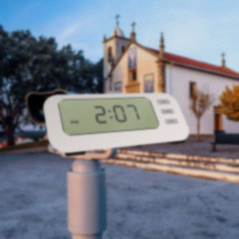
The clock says 2:07
